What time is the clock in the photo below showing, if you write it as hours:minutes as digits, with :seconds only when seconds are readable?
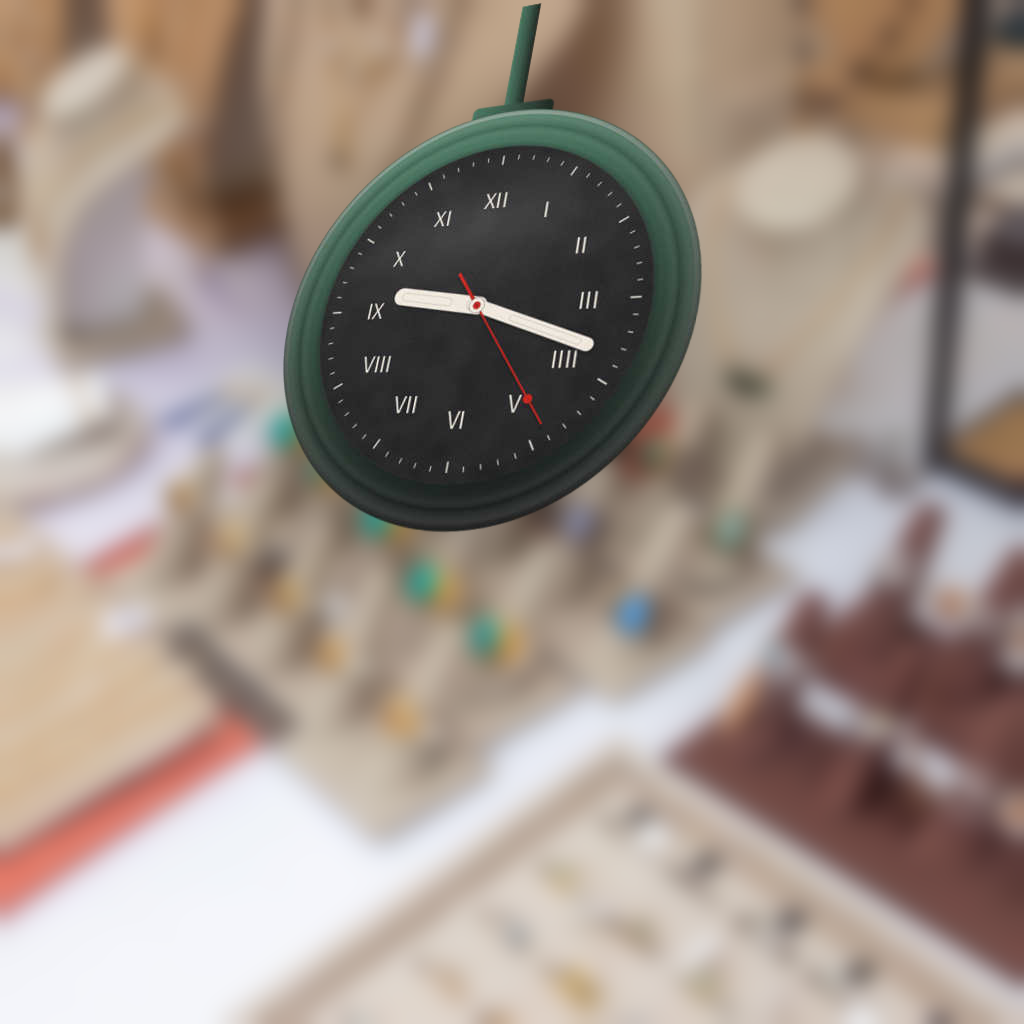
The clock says 9:18:24
